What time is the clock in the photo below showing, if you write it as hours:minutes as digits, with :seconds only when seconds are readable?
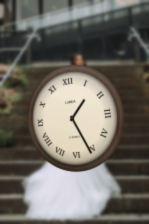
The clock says 1:26
